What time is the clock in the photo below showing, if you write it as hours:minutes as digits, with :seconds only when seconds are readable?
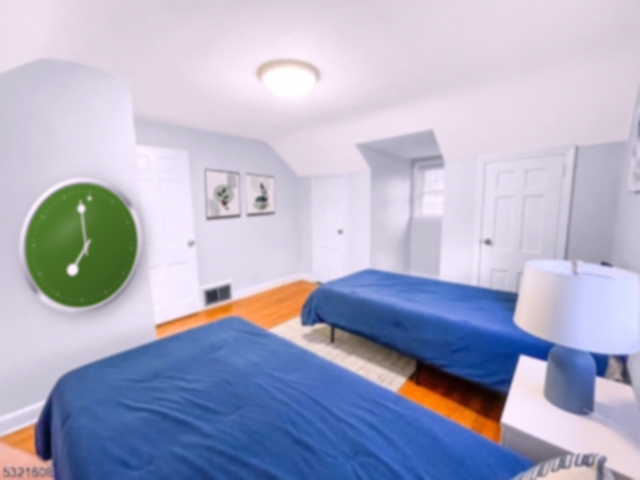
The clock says 6:58
